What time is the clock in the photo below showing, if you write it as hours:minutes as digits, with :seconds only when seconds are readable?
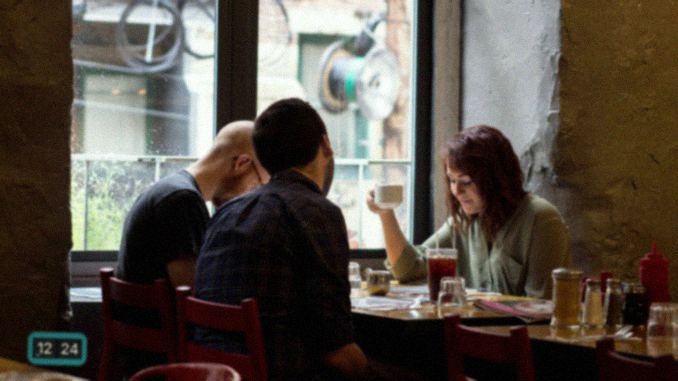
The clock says 12:24
